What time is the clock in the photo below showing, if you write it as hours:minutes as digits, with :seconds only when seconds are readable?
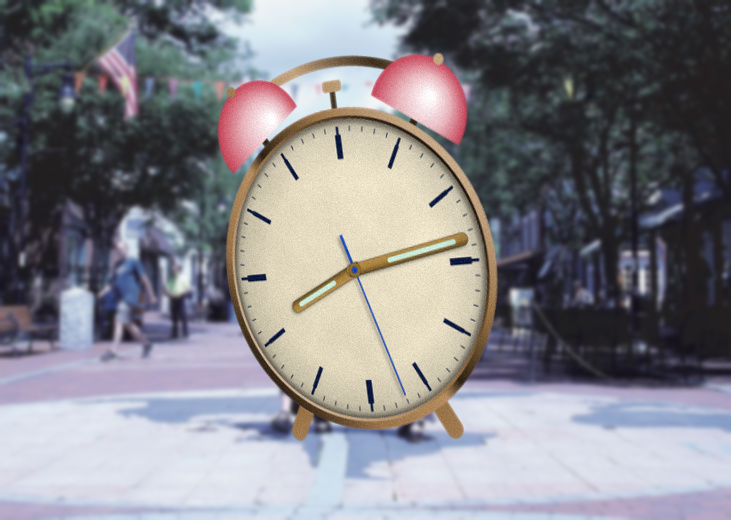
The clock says 8:13:27
